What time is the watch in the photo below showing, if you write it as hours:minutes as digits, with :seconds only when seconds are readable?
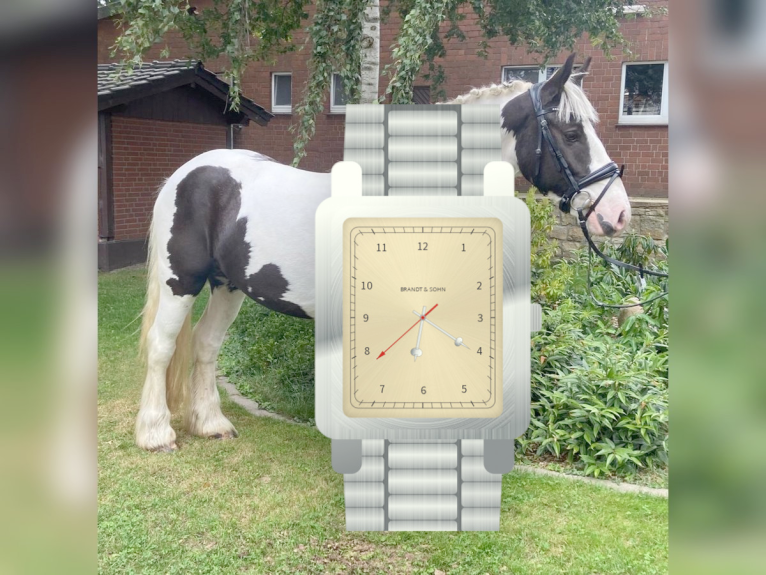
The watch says 6:20:38
